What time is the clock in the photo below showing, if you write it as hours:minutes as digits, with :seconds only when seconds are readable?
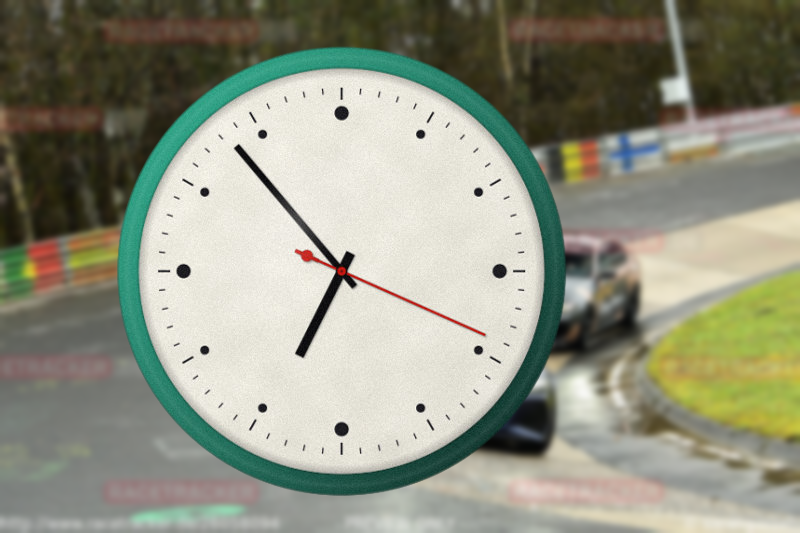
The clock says 6:53:19
